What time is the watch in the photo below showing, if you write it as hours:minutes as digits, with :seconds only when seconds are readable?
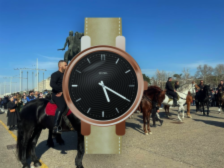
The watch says 5:20
